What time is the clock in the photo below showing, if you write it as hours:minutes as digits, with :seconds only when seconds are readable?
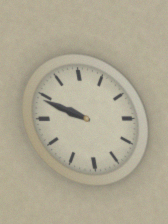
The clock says 9:49
